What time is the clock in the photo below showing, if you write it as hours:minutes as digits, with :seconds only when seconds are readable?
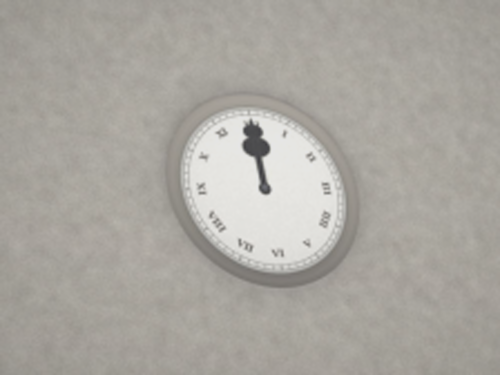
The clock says 12:00
